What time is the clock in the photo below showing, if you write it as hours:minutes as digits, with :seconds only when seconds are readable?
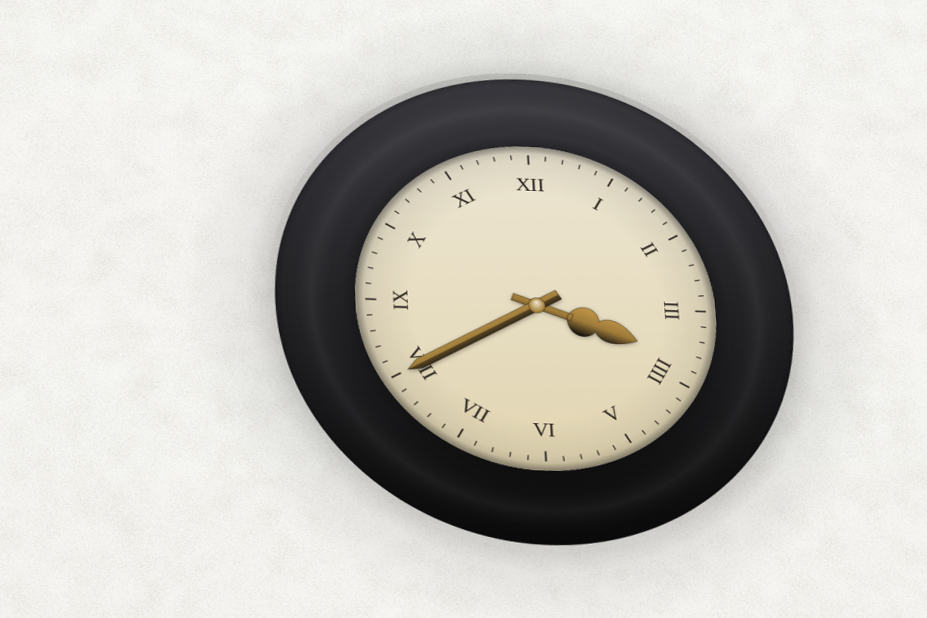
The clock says 3:40
